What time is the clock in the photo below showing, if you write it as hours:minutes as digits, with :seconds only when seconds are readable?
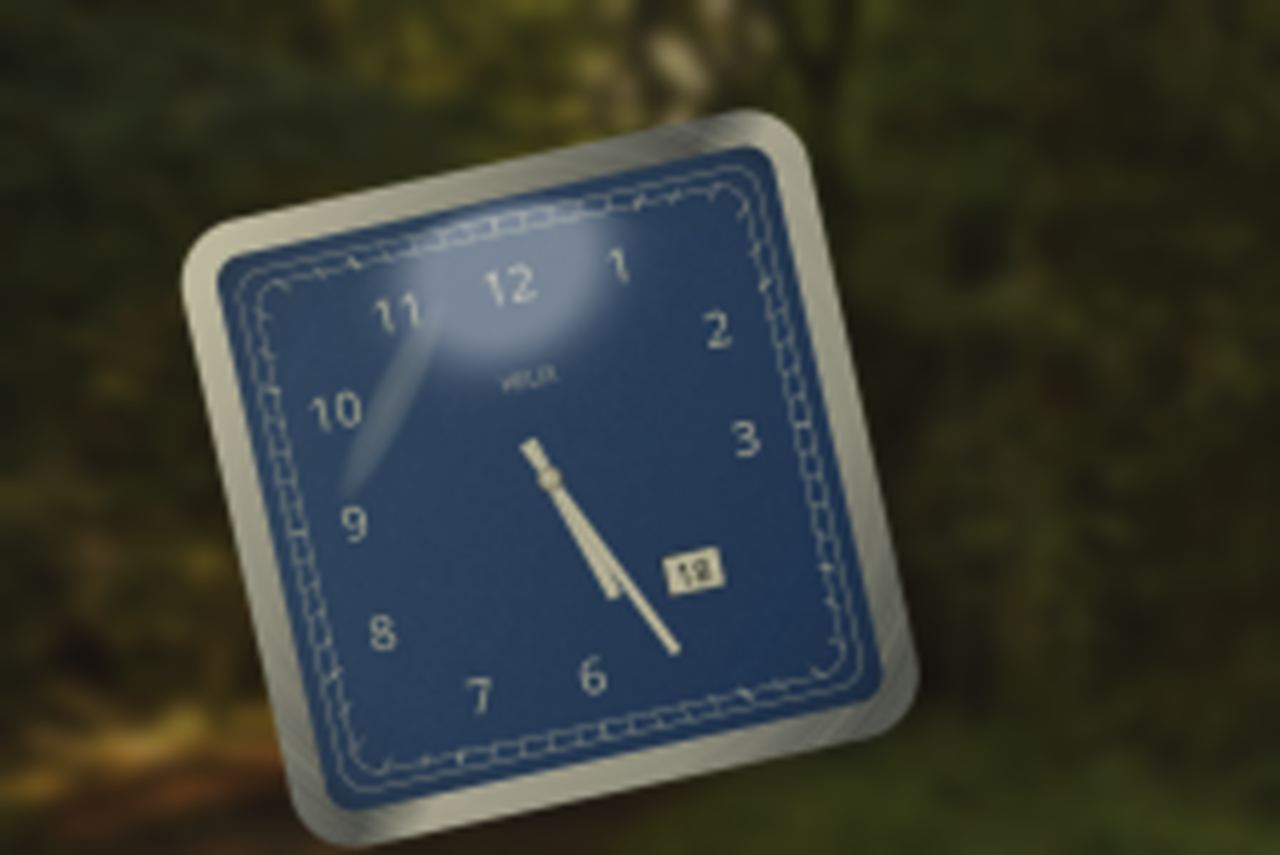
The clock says 5:26
